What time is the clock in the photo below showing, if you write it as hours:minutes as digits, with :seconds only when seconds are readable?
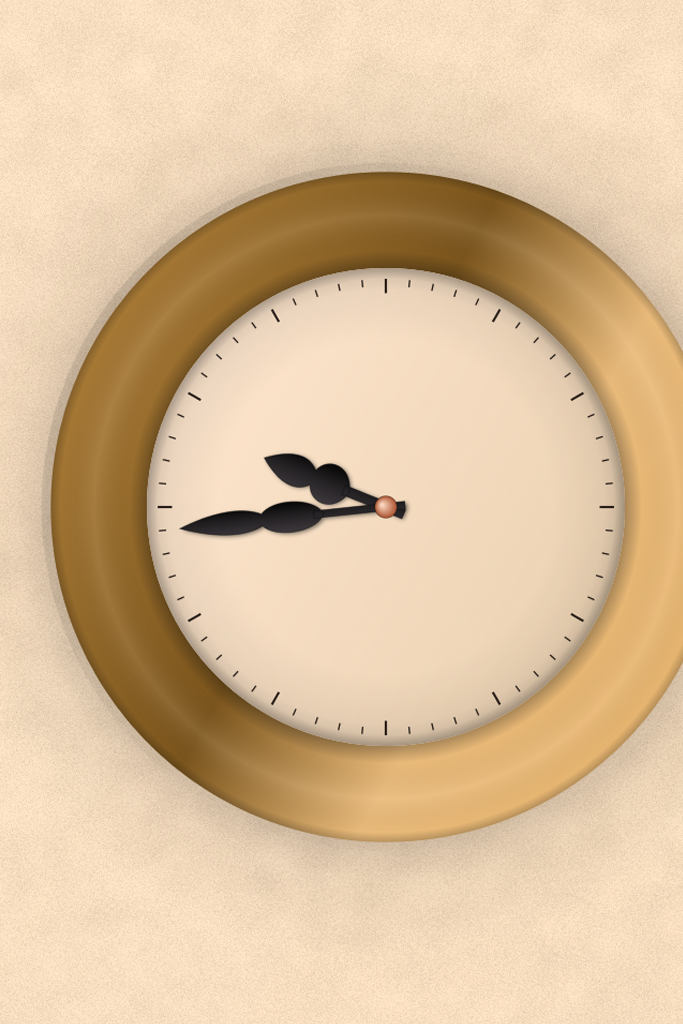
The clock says 9:44
